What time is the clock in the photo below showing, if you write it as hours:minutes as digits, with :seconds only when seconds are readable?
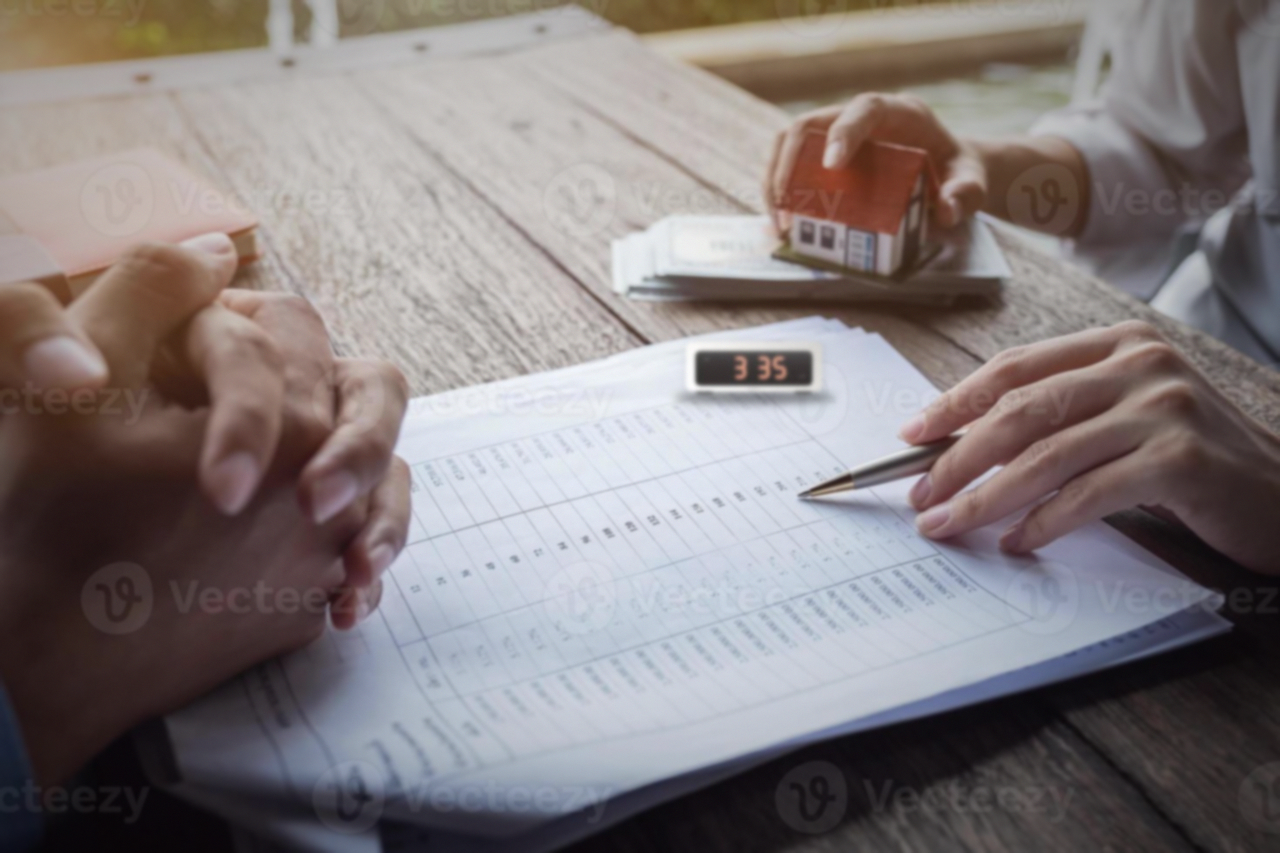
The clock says 3:35
